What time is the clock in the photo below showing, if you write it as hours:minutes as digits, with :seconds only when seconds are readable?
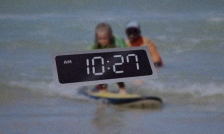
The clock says 10:27
